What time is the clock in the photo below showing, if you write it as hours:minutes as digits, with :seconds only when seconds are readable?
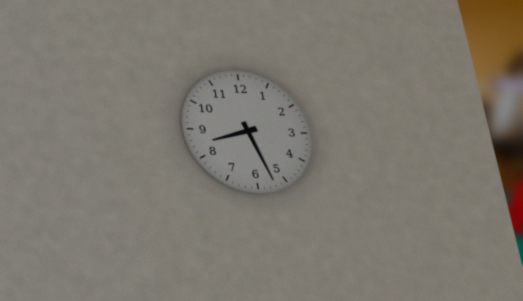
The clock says 8:27
